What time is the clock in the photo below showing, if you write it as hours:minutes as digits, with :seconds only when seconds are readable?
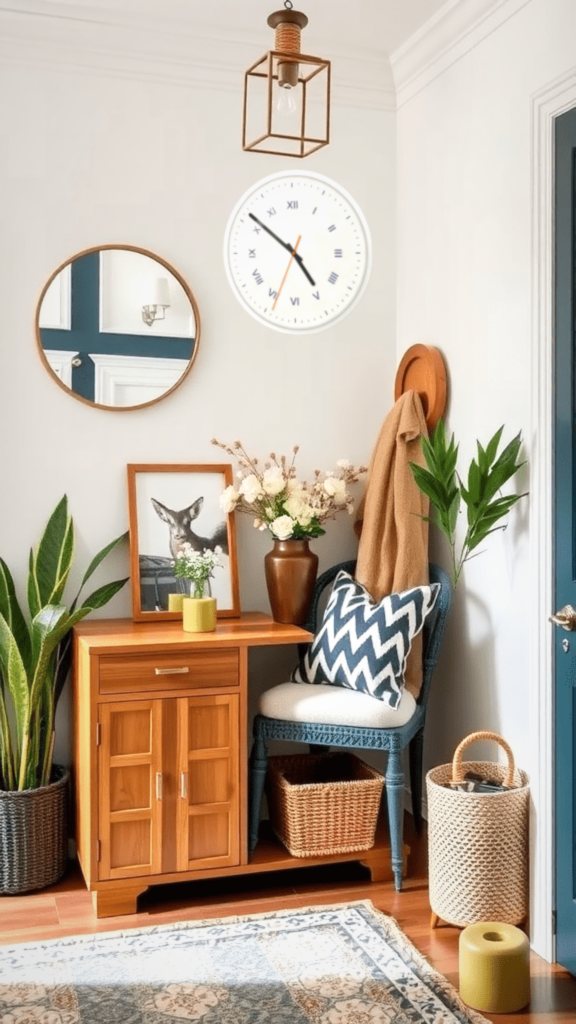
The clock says 4:51:34
